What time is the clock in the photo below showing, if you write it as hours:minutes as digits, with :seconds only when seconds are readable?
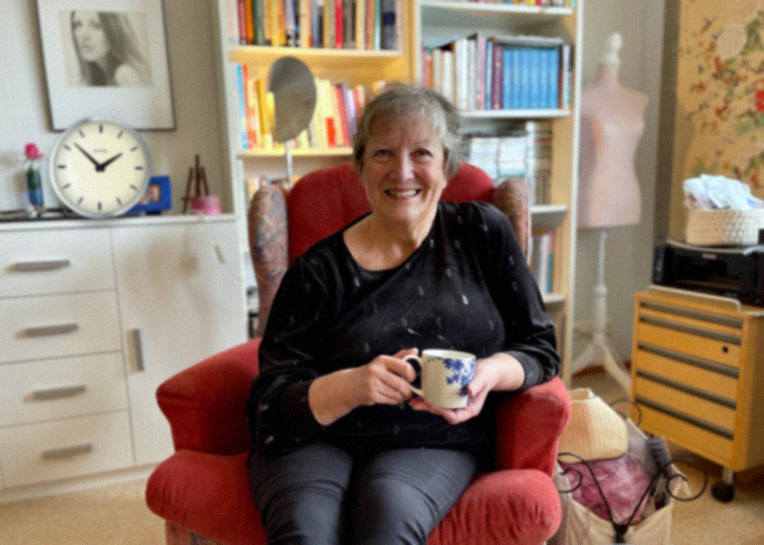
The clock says 1:52
